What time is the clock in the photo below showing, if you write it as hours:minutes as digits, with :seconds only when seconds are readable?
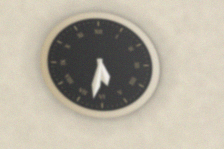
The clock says 5:32
